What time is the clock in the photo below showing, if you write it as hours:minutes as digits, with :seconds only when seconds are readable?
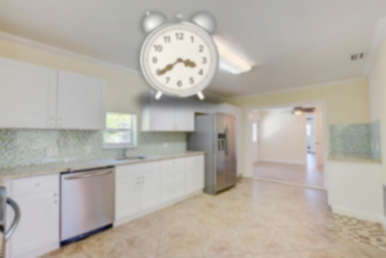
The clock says 3:39
